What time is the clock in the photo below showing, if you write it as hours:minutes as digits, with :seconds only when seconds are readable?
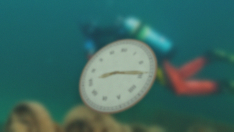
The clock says 8:14
